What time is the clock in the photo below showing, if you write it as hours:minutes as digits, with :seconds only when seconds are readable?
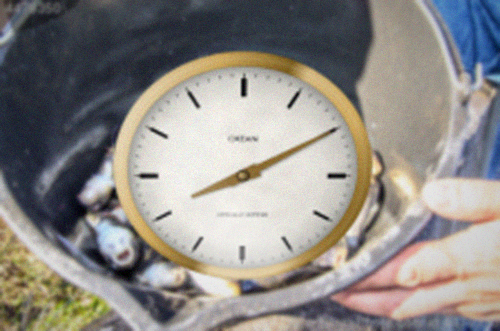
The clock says 8:10
